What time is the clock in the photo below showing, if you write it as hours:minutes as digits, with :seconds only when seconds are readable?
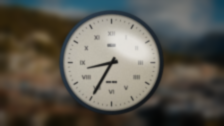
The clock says 8:35
